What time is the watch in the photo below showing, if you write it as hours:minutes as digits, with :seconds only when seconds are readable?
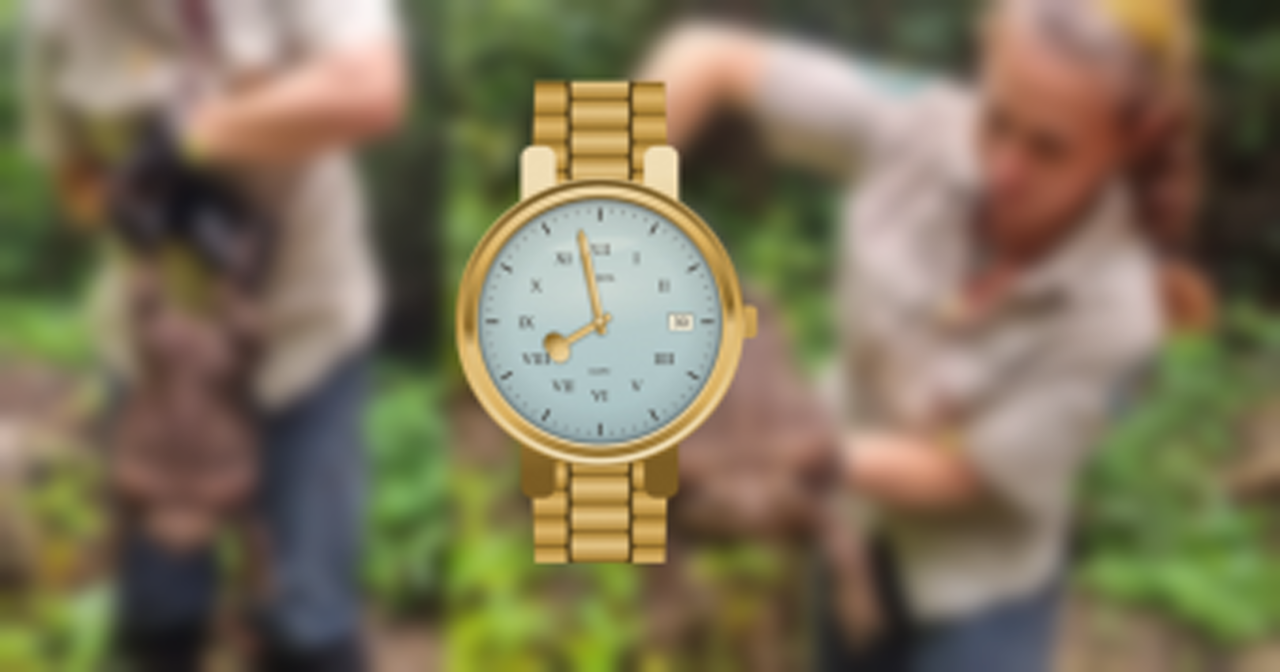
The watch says 7:58
